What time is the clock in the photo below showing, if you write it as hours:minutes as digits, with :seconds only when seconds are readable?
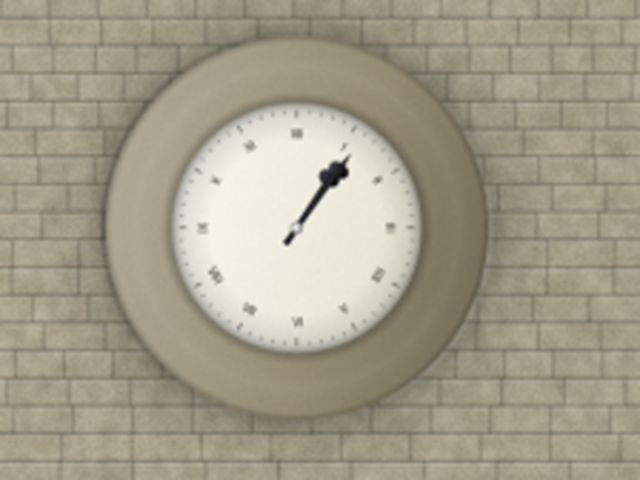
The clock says 1:06
